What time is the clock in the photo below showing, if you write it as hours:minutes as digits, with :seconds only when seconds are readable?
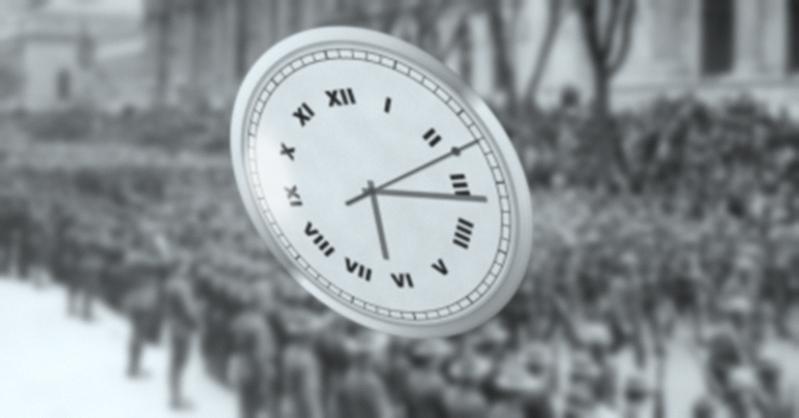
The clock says 6:16:12
